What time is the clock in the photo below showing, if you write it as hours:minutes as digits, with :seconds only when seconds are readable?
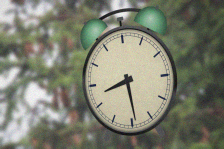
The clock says 8:29
